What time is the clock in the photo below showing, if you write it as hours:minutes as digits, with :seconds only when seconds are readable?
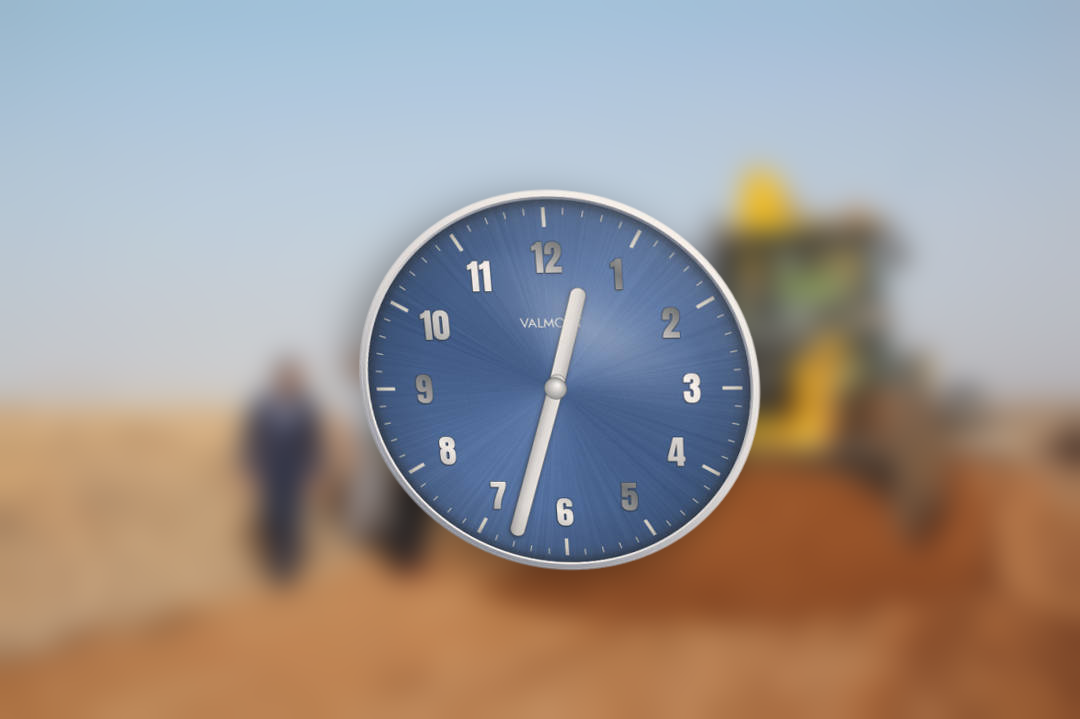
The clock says 12:33
